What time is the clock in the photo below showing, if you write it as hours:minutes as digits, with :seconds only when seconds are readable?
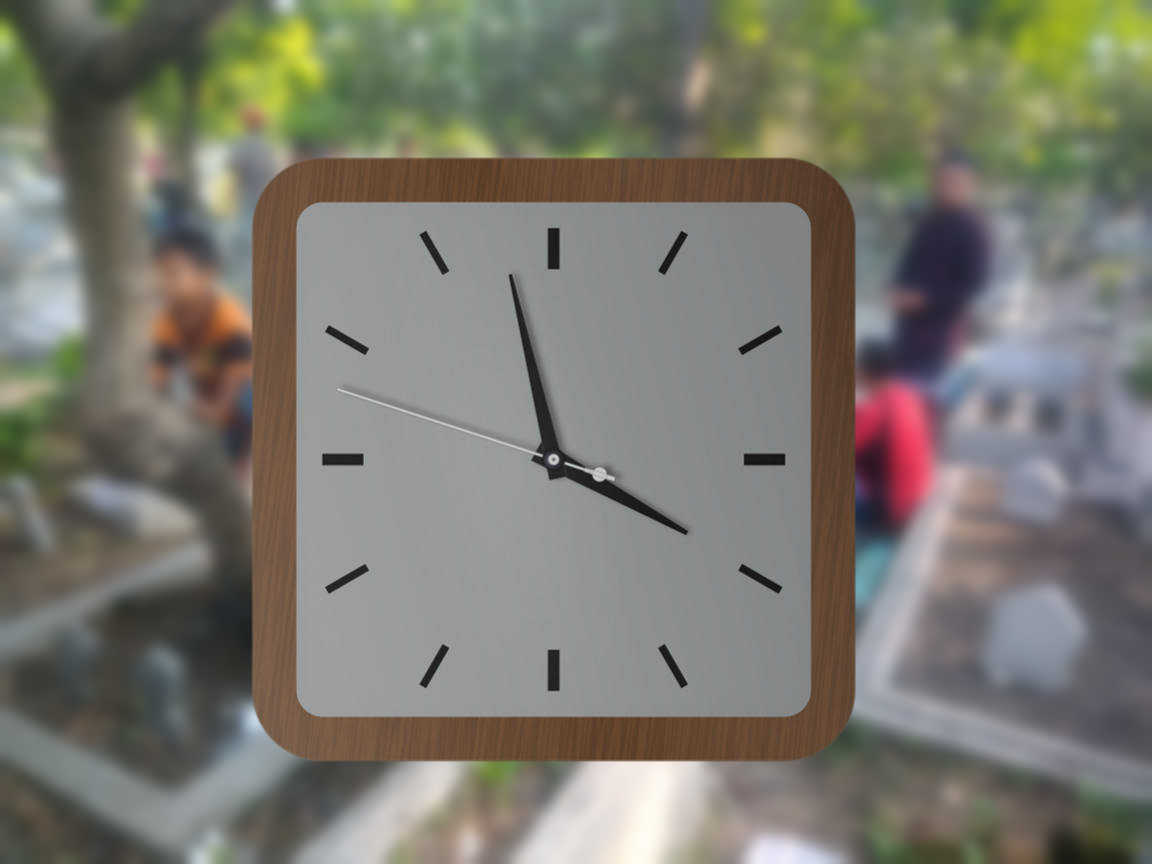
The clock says 3:57:48
